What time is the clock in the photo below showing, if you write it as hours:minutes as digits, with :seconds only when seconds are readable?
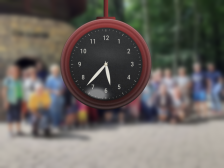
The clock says 5:37
